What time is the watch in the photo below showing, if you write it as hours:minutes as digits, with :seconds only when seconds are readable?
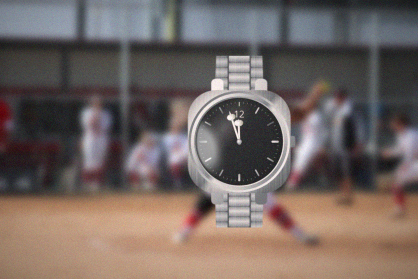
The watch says 11:57
